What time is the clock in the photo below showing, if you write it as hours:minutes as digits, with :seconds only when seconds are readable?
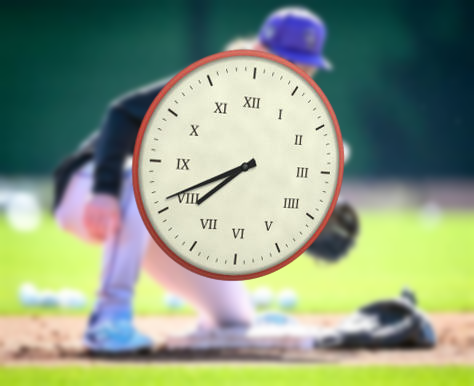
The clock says 7:41
